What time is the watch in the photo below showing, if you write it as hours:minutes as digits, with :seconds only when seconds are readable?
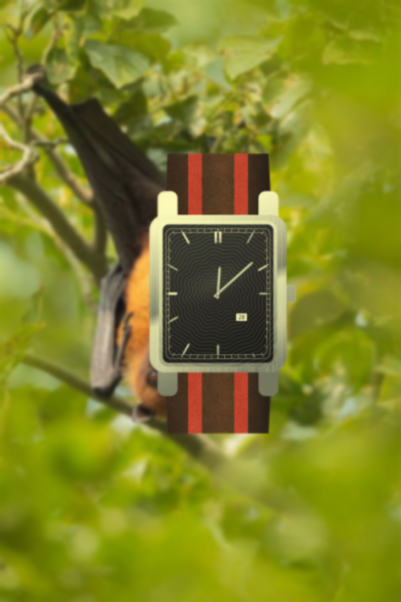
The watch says 12:08
